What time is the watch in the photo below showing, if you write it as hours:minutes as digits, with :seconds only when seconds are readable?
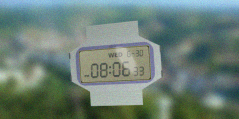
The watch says 8:06:33
